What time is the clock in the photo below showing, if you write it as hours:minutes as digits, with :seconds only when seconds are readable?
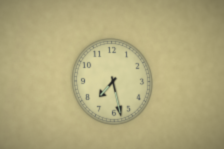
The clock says 7:28
